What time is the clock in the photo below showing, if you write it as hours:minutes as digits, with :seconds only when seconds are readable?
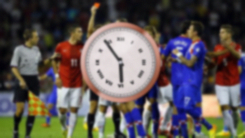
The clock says 5:54
